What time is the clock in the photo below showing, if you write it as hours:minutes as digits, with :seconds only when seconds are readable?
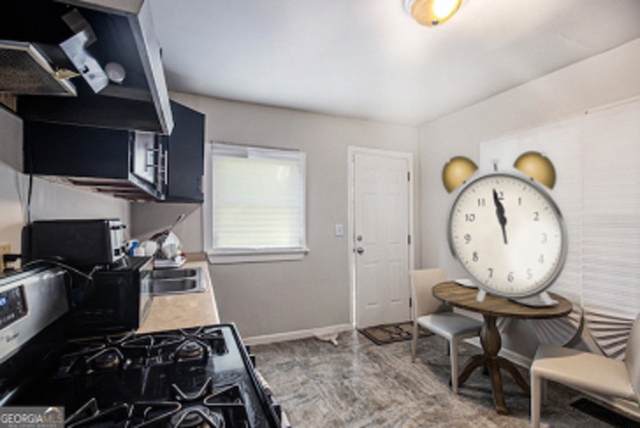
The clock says 11:59
